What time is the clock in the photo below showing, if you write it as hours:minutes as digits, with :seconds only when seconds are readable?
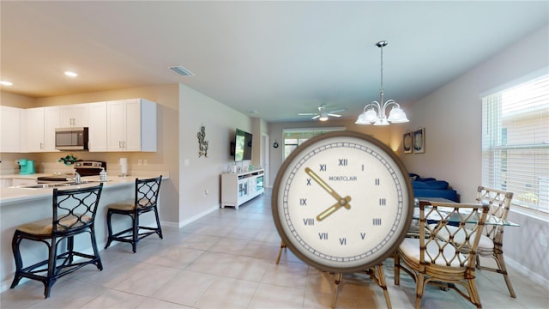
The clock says 7:52
